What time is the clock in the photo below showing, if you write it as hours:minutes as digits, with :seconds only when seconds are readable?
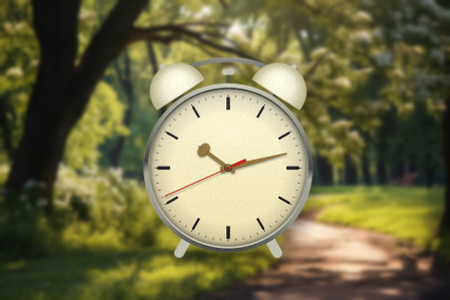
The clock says 10:12:41
